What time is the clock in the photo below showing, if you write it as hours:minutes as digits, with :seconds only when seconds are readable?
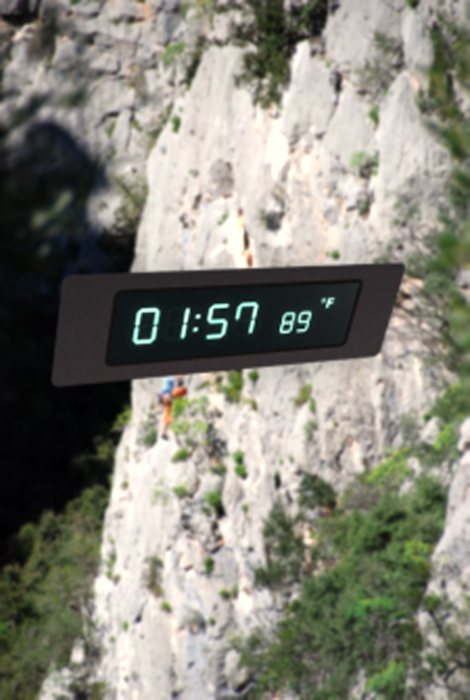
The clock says 1:57
